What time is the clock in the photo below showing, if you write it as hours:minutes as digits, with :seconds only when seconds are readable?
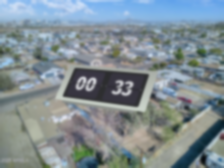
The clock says 0:33
